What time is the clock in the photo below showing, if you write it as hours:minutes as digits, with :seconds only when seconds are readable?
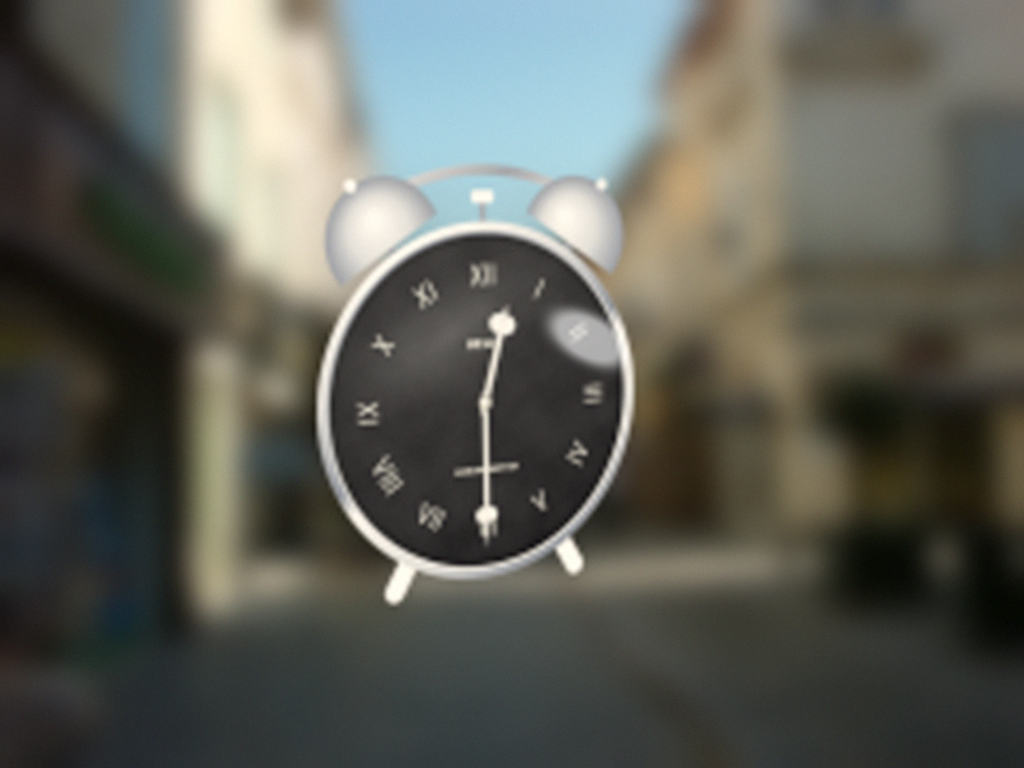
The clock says 12:30
